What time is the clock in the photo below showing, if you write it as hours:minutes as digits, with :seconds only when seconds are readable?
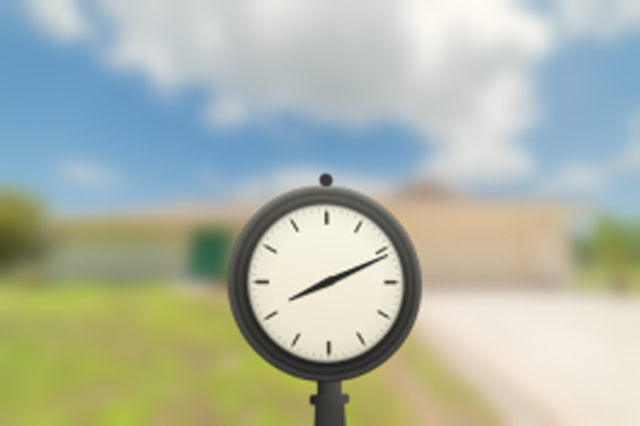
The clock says 8:11
